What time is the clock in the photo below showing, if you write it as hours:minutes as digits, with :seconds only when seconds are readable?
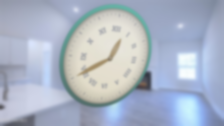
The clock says 12:40
